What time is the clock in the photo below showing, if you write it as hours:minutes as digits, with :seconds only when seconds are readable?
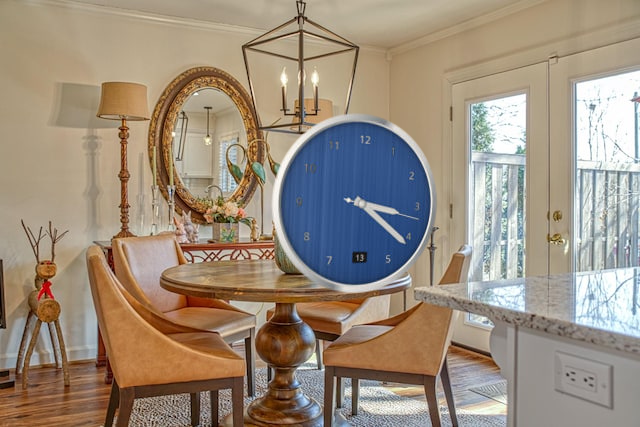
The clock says 3:21:17
